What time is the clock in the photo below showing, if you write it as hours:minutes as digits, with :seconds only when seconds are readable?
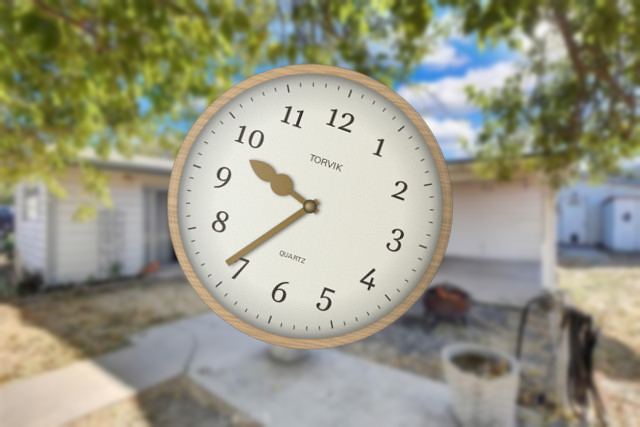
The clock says 9:36
